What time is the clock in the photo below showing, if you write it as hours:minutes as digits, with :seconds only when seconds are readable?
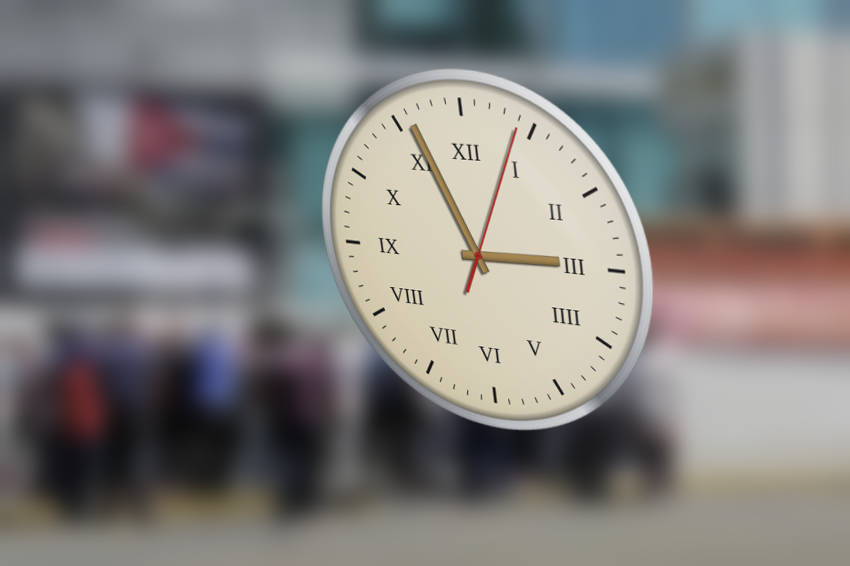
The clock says 2:56:04
